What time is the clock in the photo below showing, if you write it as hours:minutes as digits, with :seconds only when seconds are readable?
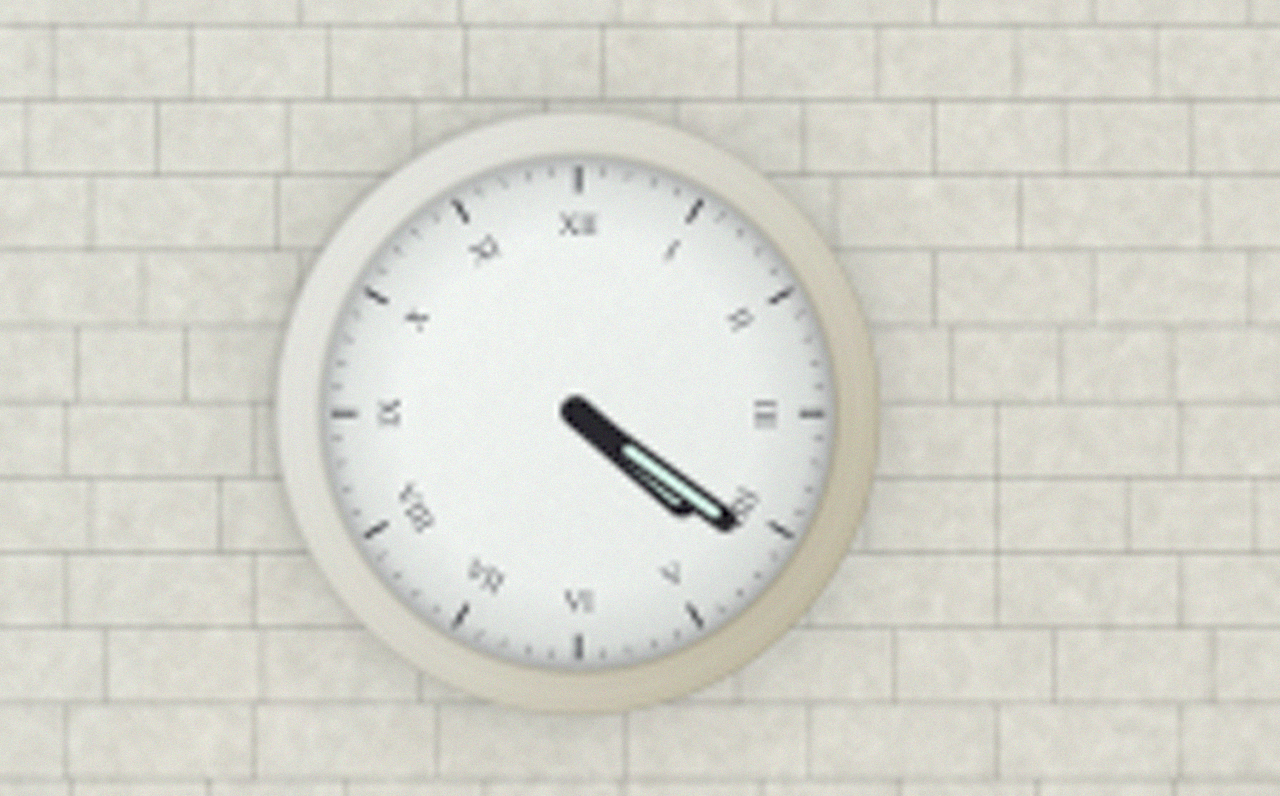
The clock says 4:21
